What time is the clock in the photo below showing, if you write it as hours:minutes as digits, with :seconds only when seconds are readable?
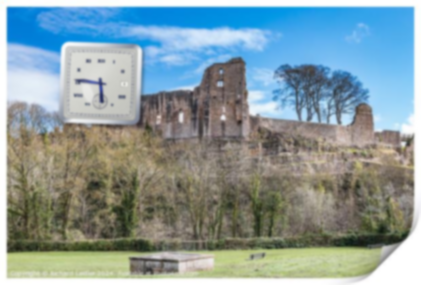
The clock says 5:46
